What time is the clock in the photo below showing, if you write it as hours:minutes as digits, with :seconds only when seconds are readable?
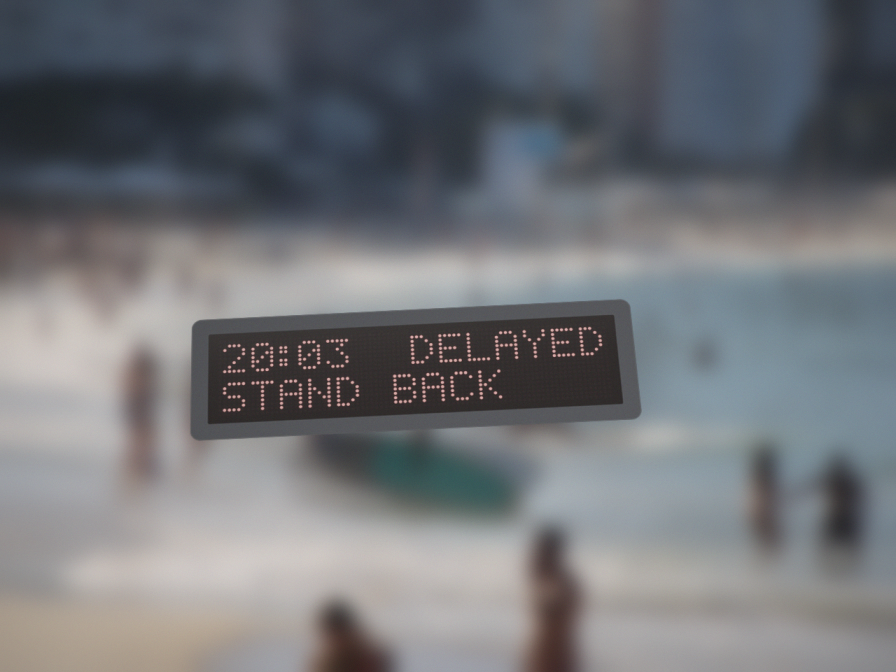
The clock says 20:03
